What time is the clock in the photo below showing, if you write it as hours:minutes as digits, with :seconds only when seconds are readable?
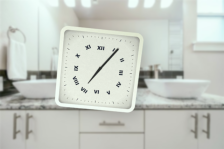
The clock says 7:06
